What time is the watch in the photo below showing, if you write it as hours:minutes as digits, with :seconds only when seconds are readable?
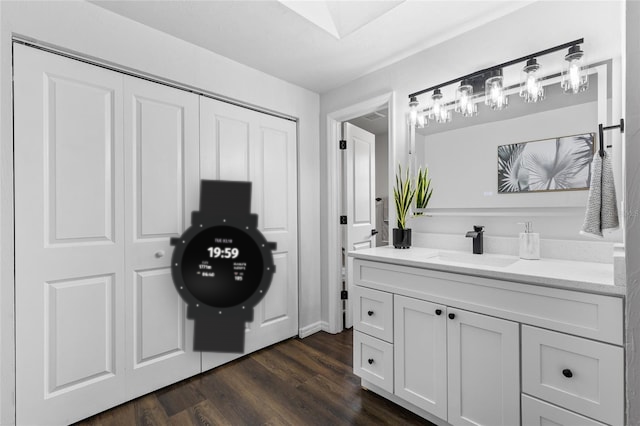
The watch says 19:59
